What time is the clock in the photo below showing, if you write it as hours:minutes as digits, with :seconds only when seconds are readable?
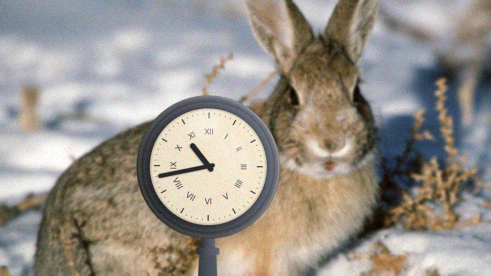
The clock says 10:43
